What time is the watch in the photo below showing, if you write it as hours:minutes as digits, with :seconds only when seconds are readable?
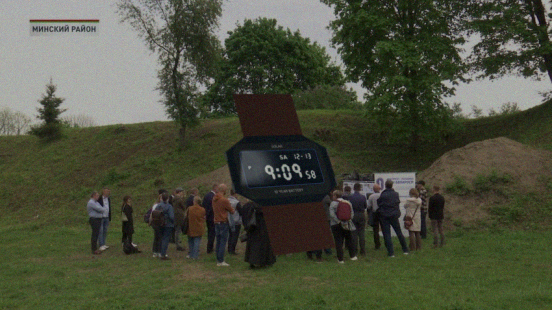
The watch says 9:09
